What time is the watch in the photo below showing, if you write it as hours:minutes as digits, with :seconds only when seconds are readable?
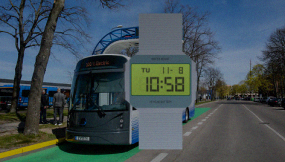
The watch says 10:58
